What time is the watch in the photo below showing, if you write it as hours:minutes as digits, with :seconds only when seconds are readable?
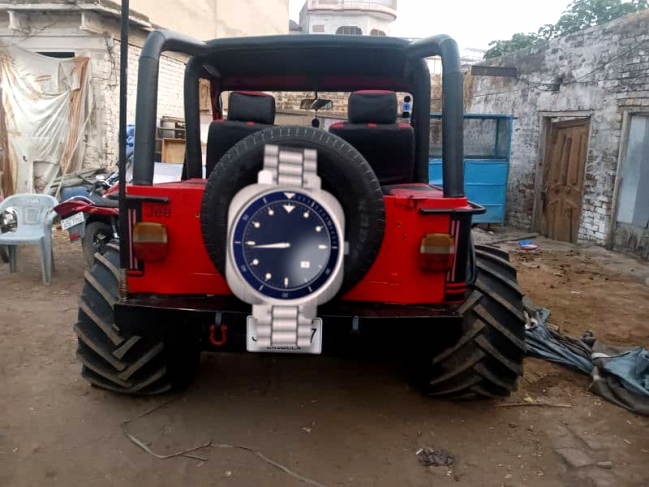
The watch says 8:44
